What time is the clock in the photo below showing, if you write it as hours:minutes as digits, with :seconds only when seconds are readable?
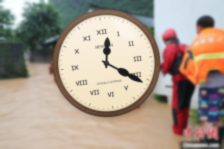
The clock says 12:21
